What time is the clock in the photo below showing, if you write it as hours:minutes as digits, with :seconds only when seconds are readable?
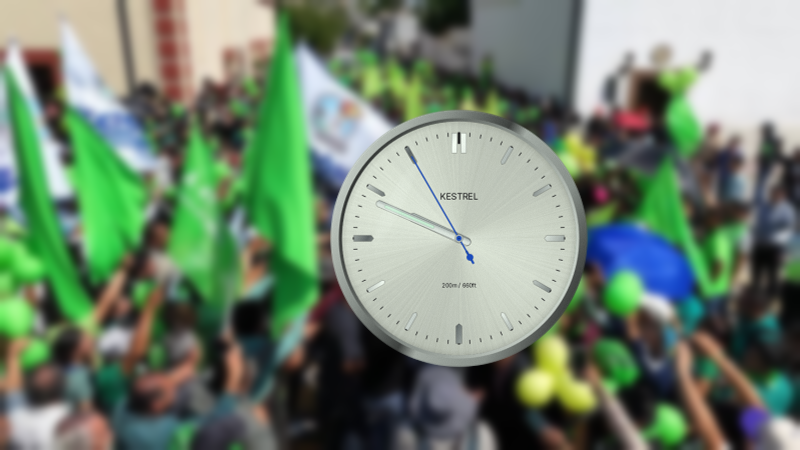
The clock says 9:48:55
